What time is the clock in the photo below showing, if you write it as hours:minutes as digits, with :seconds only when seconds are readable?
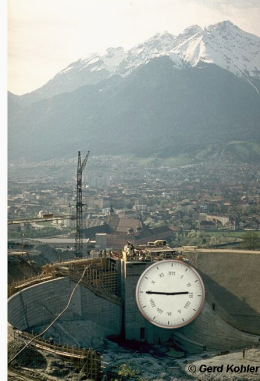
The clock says 2:45
